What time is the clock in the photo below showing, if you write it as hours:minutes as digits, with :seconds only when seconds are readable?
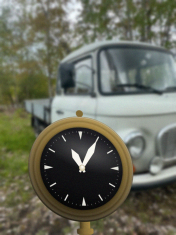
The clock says 11:05
